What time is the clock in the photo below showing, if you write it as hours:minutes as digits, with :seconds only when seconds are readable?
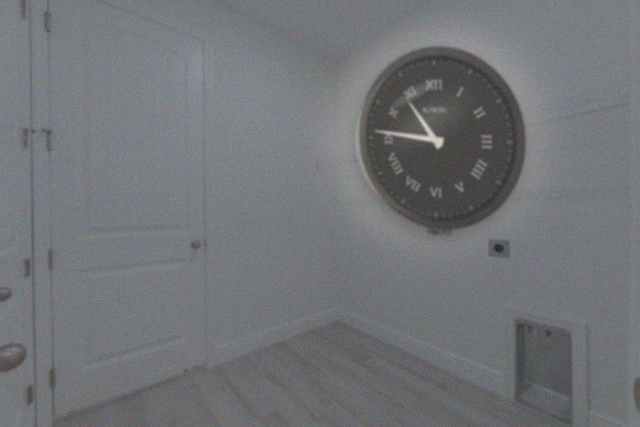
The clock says 10:46
